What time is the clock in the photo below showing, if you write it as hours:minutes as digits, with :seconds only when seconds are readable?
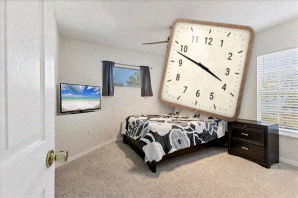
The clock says 3:48
